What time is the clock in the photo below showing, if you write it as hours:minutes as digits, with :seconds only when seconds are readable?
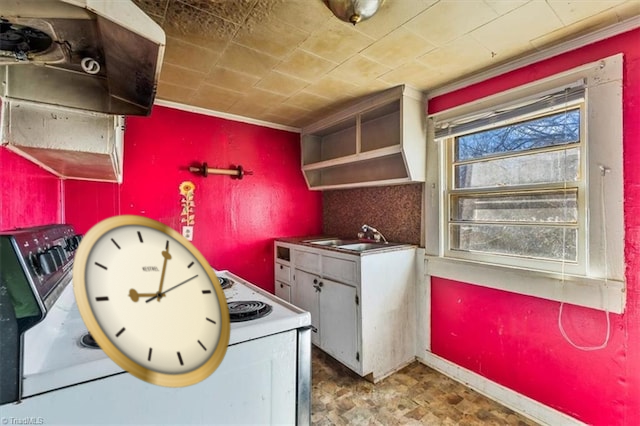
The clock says 9:05:12
